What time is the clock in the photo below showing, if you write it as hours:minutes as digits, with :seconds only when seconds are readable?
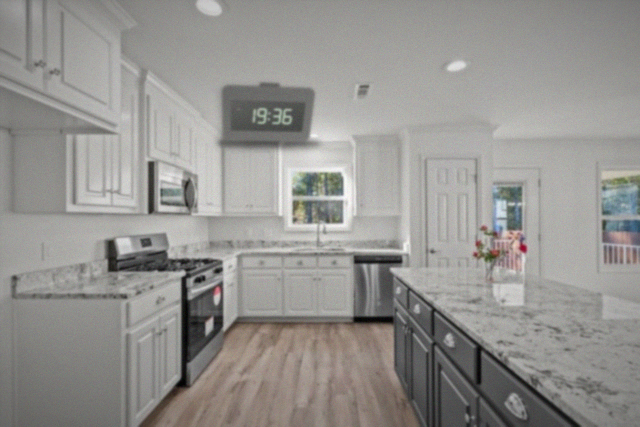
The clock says 19:36
